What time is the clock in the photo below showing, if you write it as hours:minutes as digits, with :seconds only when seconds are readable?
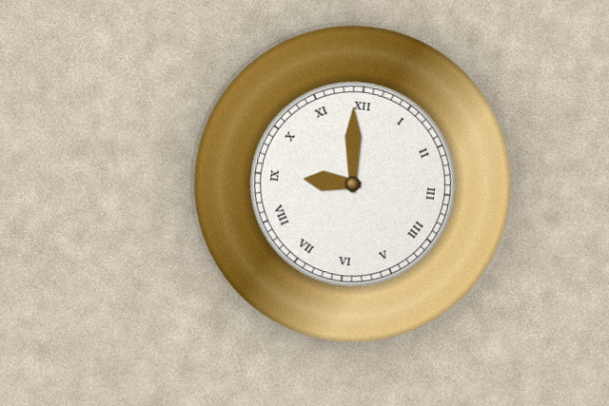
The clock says 8:59
